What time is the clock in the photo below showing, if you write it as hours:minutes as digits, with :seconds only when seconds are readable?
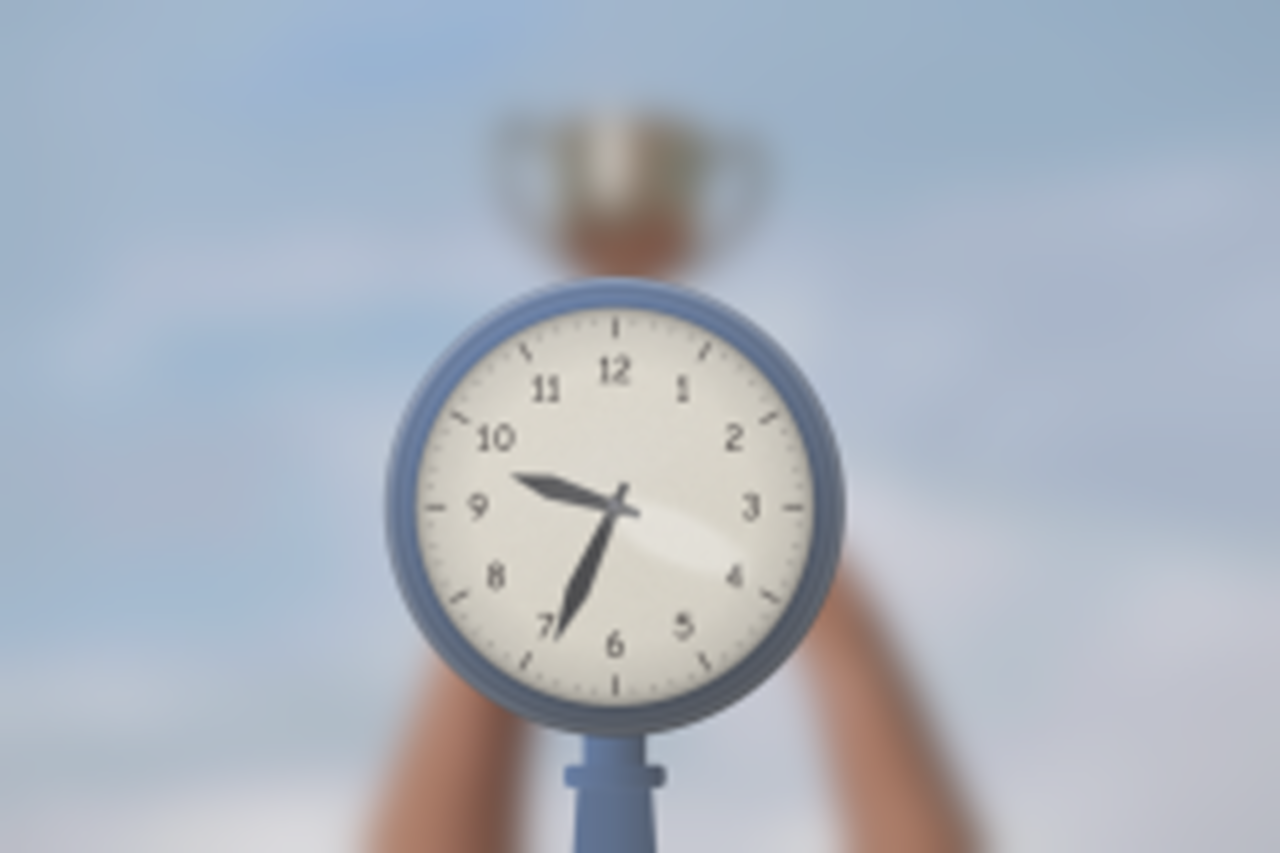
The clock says 9:34
